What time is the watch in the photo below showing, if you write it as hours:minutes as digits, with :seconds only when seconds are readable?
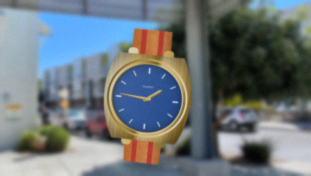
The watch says 1:46
